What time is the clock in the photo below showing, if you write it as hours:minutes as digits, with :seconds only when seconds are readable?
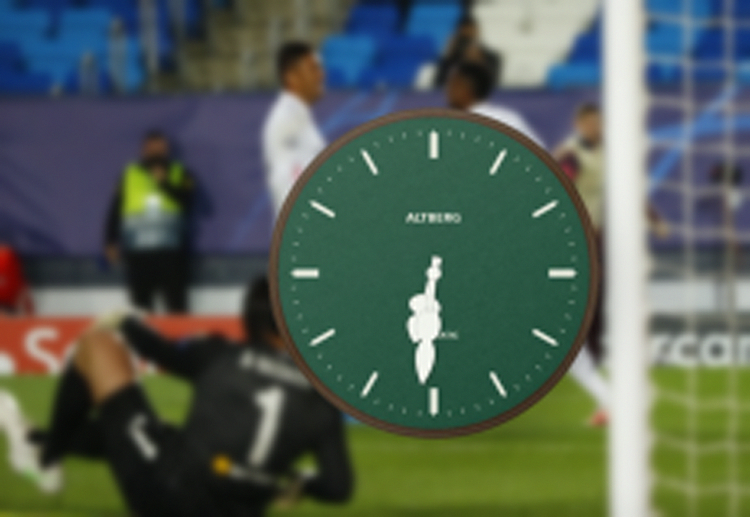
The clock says 6:31
